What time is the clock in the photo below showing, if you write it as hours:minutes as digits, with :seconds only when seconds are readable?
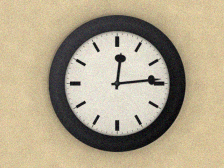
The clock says 12:14
